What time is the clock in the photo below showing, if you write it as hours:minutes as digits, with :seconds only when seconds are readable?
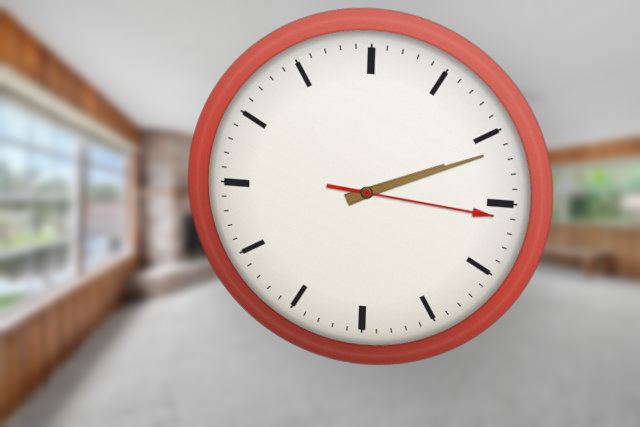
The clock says 2:11:16
